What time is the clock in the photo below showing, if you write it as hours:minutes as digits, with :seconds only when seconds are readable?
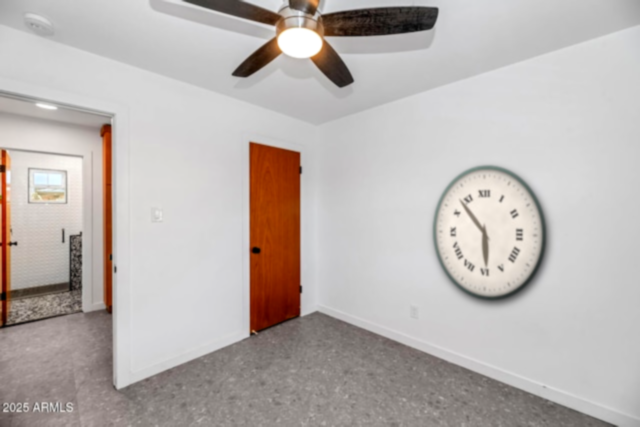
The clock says 5:53
